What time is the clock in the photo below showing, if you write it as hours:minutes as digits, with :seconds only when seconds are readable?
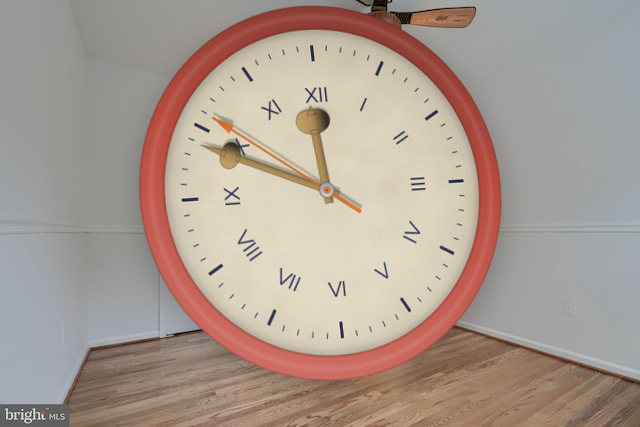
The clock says 11:48:51
